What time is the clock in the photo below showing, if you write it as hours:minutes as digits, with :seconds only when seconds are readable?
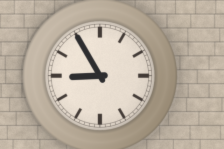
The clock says 8:55
